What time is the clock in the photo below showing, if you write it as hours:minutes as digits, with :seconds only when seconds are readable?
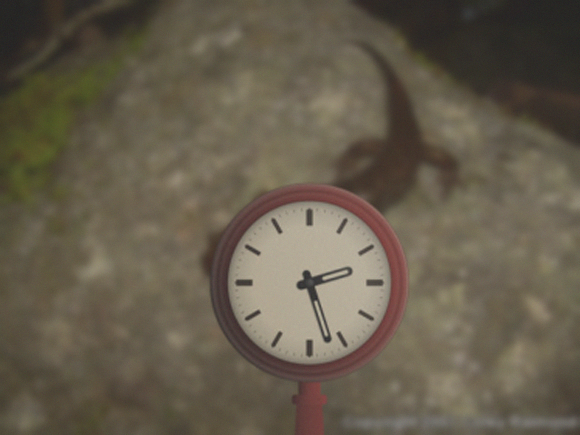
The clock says 2:27
